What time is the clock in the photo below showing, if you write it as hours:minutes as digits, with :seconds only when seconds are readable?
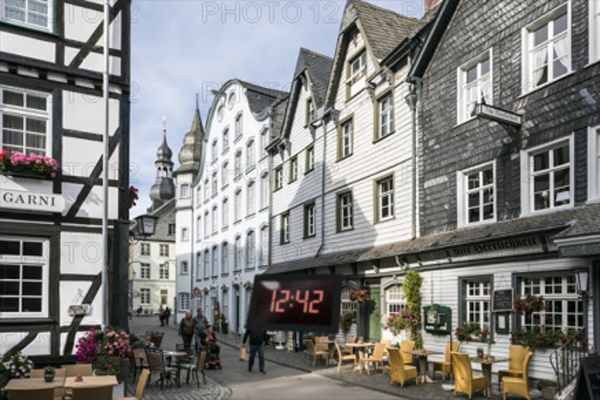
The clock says 12:42
